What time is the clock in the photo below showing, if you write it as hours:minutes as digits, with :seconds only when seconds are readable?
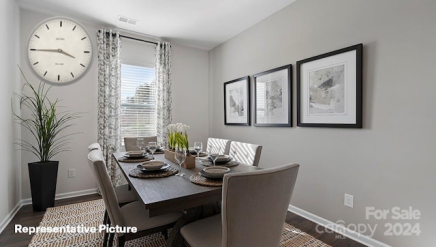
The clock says 3:45
